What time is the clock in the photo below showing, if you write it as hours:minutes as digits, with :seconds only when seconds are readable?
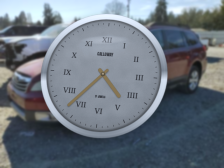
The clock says 4:37
